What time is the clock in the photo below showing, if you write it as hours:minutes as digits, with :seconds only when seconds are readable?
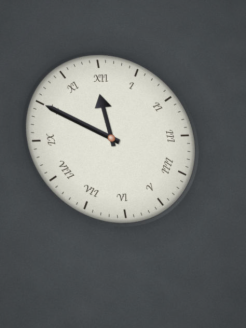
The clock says 11:50
